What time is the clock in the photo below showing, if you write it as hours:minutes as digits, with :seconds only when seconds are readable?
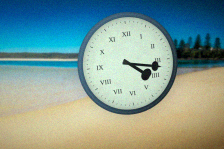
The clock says 4:17
